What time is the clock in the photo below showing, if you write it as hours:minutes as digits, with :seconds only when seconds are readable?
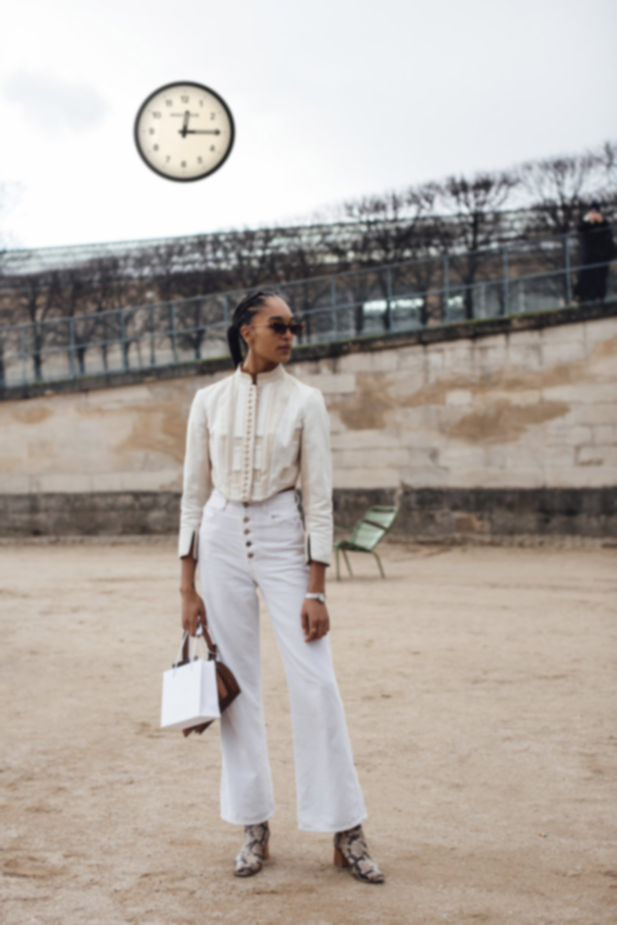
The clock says 12:15
